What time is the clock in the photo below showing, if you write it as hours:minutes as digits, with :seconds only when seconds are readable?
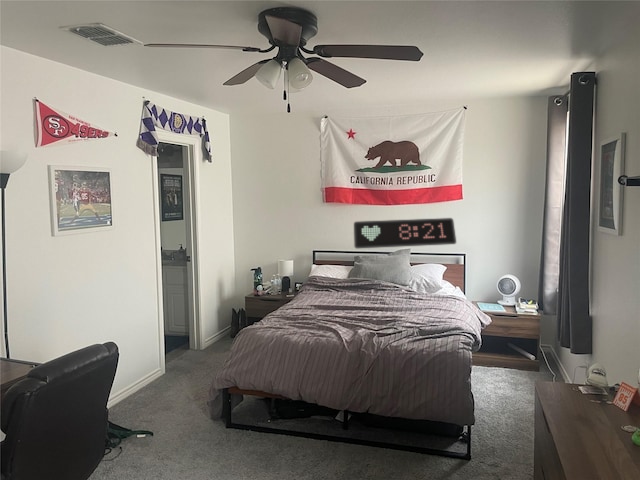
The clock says 8:21
